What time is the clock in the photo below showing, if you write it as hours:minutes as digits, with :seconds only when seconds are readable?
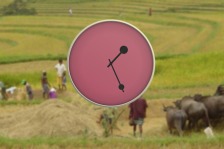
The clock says 1:26
